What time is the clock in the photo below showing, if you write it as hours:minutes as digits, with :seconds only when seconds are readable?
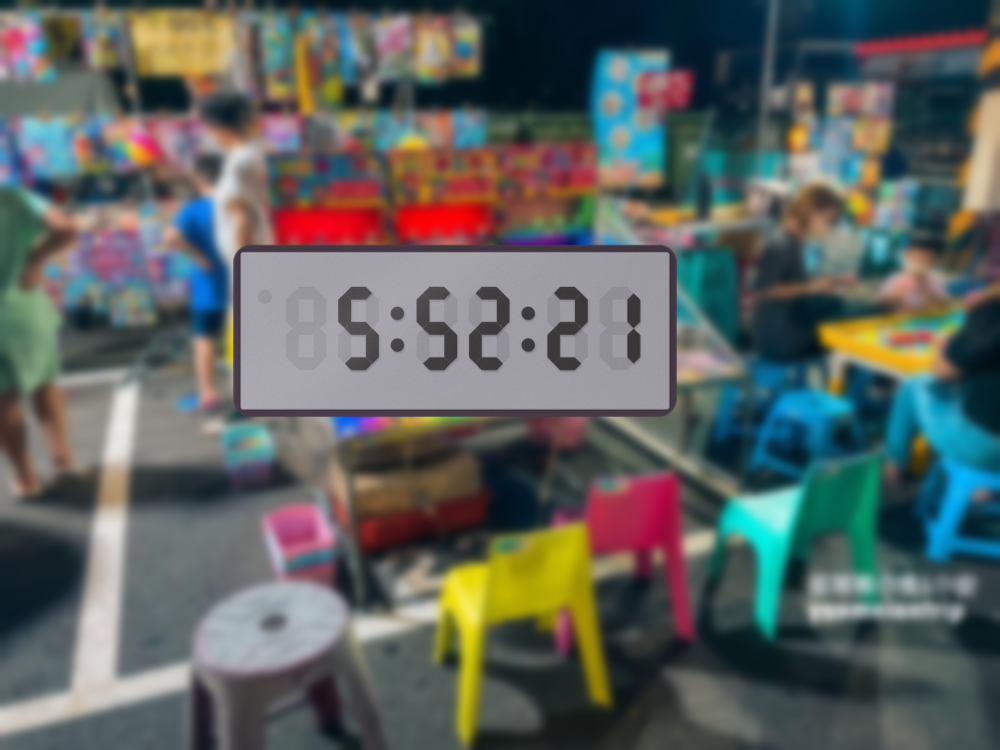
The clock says 5:52:21
